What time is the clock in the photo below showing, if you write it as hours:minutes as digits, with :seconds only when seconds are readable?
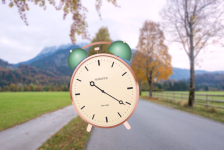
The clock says 10:21
